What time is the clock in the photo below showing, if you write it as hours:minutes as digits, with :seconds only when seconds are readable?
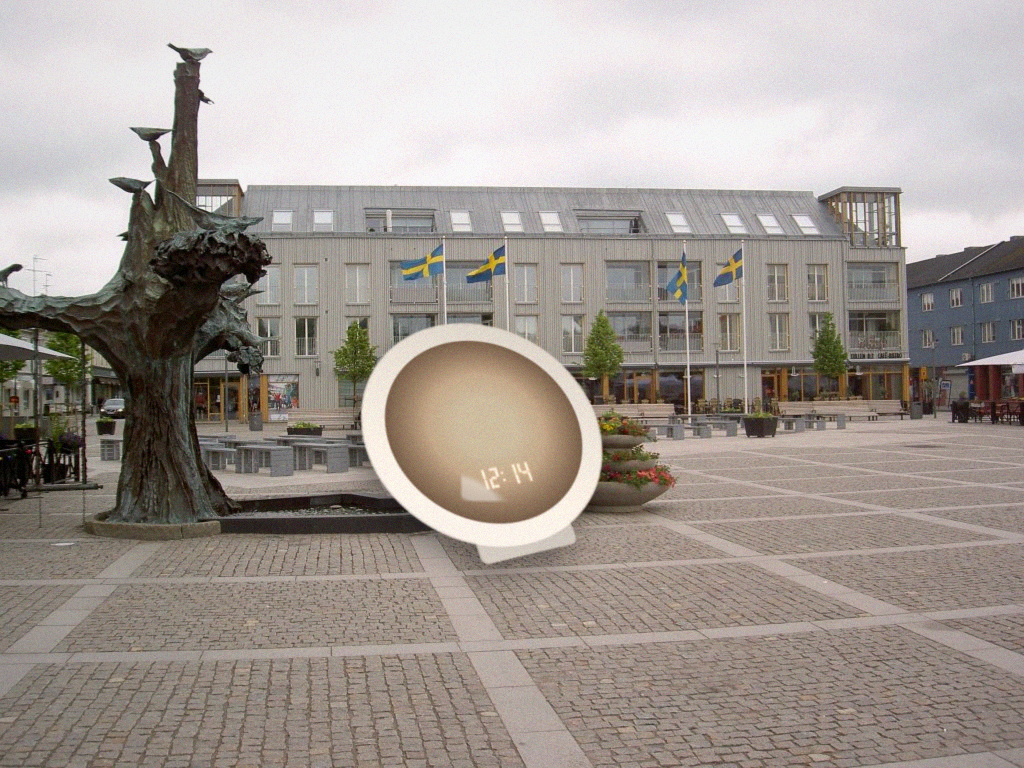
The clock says 12:14
